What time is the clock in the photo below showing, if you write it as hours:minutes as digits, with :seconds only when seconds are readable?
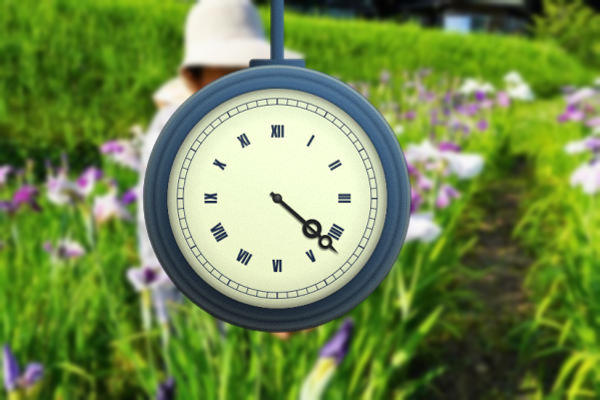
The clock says 4:22
